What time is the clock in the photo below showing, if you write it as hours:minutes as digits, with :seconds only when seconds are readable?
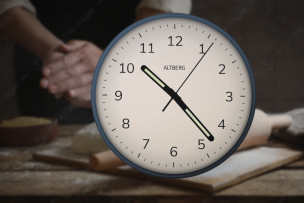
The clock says 10:23:06
